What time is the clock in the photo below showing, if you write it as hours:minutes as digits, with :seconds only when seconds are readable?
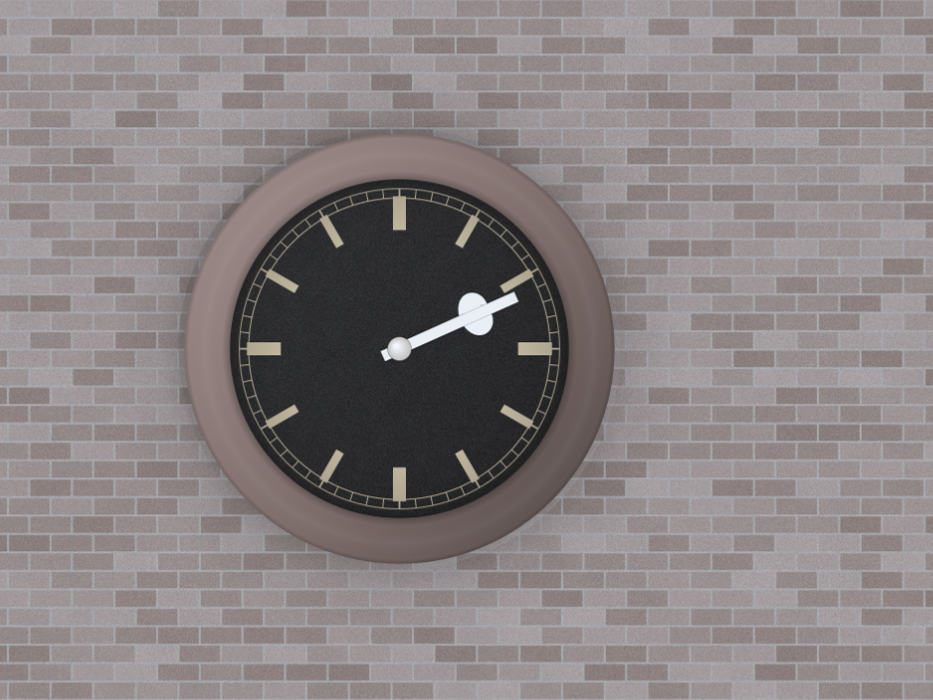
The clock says 2:11
